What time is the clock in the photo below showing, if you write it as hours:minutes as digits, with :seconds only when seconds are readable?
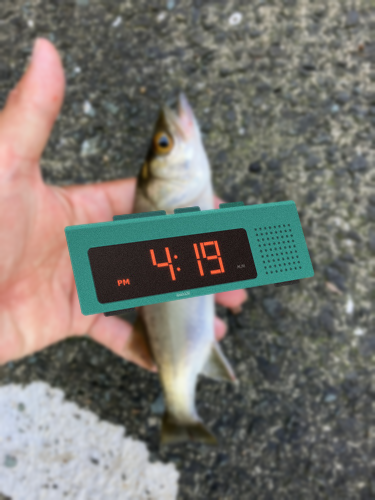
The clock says 4:19
